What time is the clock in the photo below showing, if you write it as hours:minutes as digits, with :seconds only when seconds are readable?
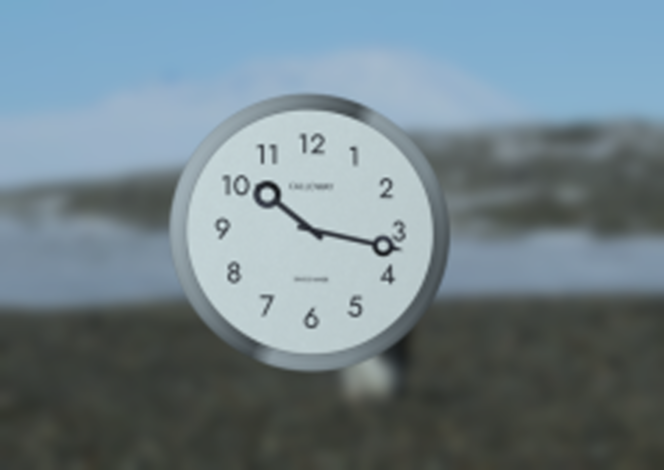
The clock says 10:17
